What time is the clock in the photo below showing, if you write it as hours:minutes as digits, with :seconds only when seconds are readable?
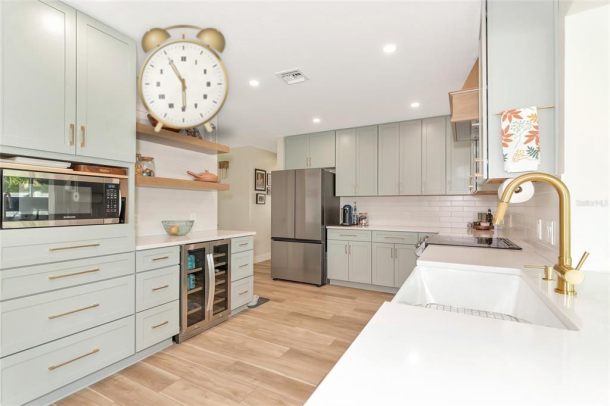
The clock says 5:55
